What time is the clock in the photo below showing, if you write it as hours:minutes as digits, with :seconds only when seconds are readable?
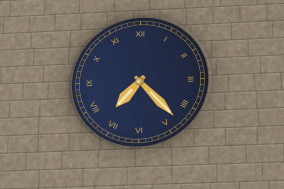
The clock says 7:23
